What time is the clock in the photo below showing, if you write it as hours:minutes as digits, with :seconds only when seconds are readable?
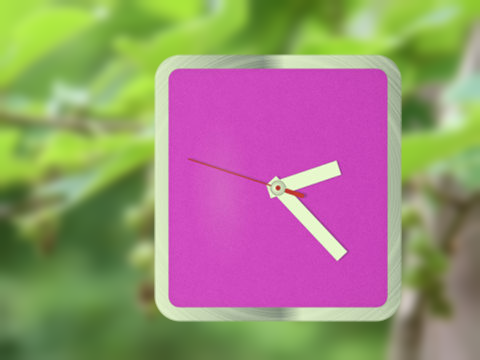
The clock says 2:22:48
